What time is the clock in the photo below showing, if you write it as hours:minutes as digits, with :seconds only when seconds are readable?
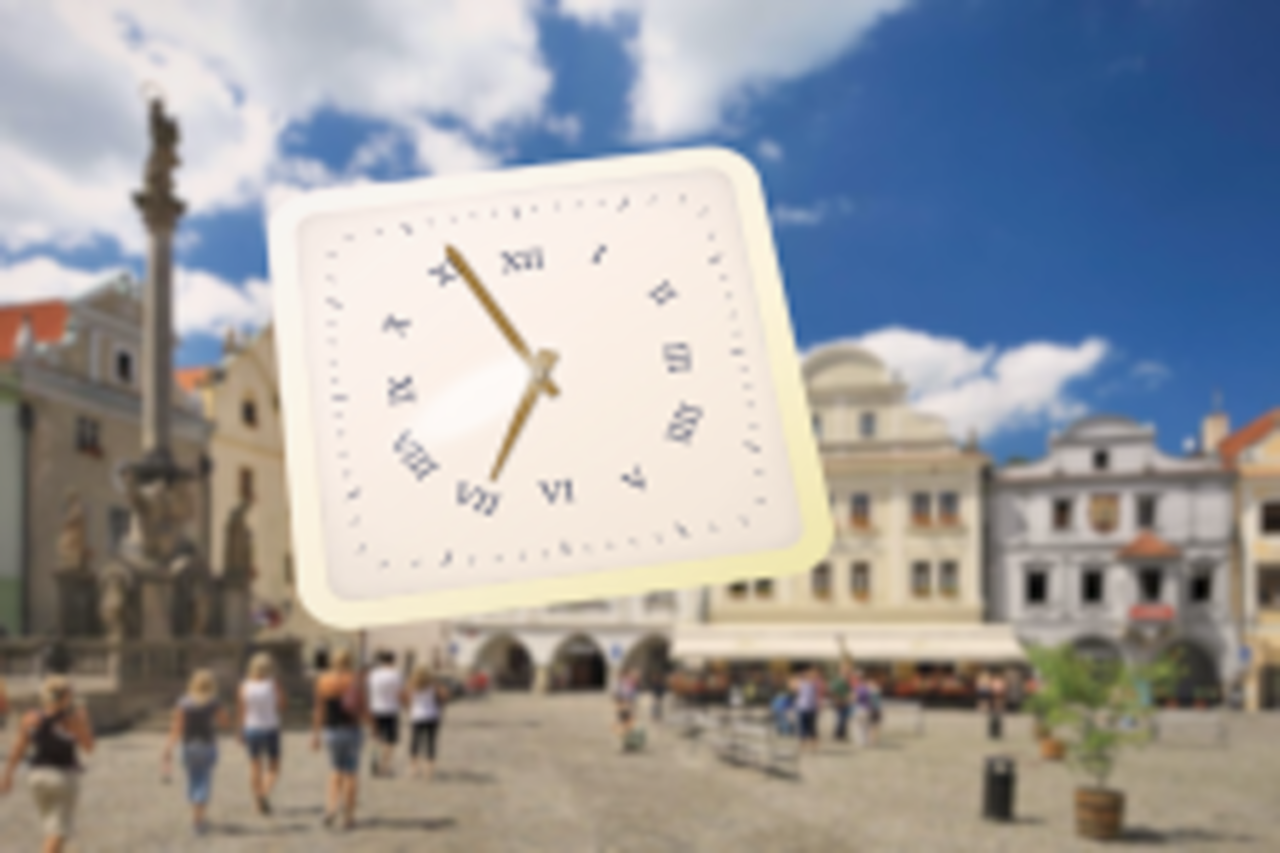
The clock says 6:56
